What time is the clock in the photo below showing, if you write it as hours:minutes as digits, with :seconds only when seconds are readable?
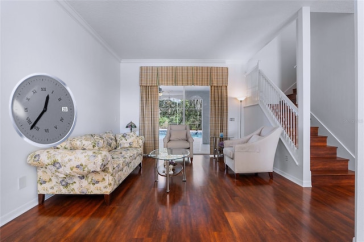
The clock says 12:37
